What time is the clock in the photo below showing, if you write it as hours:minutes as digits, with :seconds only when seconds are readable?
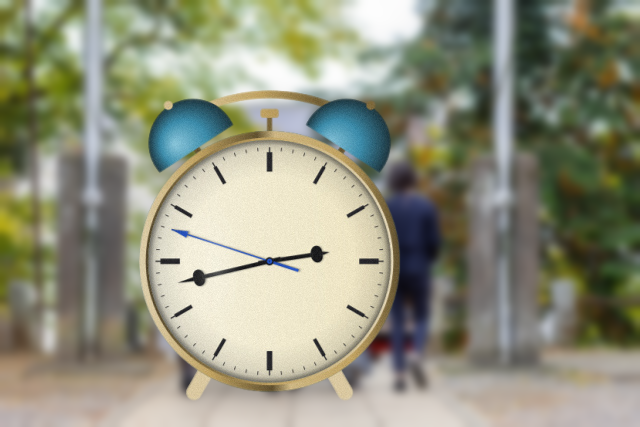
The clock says 2:42:48
